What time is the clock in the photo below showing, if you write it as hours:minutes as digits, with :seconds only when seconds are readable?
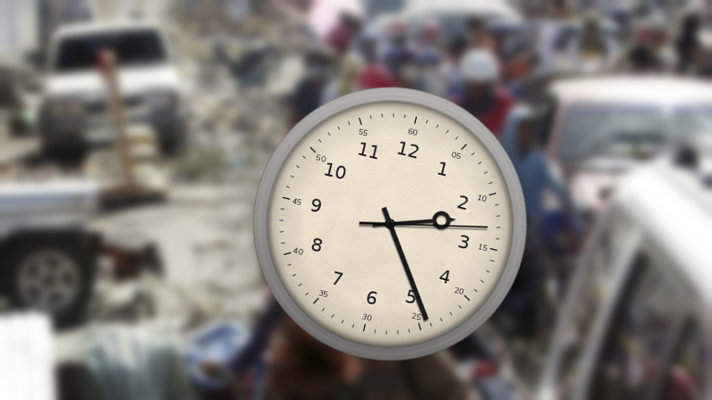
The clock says 2:24:13
